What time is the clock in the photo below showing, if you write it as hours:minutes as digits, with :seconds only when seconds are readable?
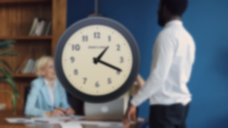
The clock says 1:19
